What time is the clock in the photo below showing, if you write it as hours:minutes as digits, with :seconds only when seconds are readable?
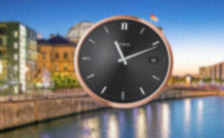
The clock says 11:11
